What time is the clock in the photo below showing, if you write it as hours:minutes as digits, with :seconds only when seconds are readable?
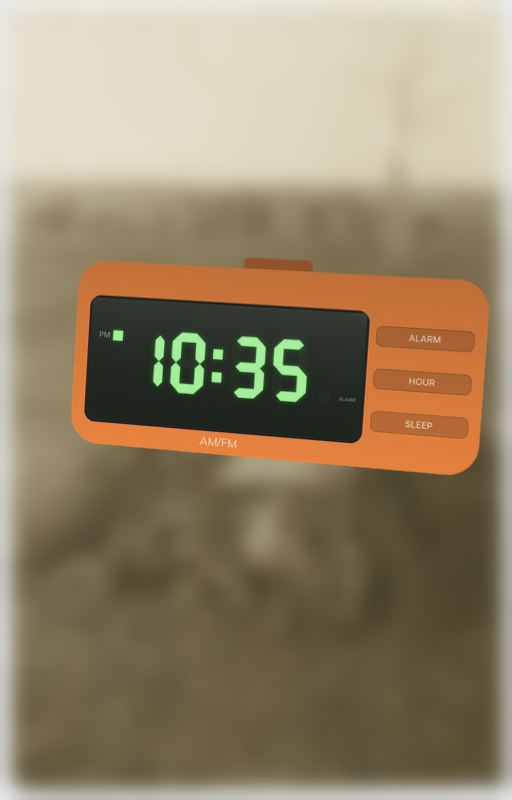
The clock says 10:35
